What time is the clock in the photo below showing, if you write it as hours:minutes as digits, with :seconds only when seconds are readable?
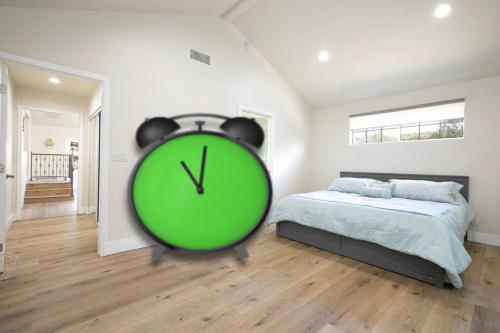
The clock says 11:01
